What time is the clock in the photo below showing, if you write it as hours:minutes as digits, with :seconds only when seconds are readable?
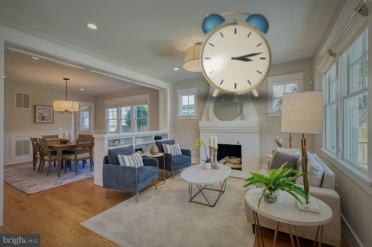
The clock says 3:13
